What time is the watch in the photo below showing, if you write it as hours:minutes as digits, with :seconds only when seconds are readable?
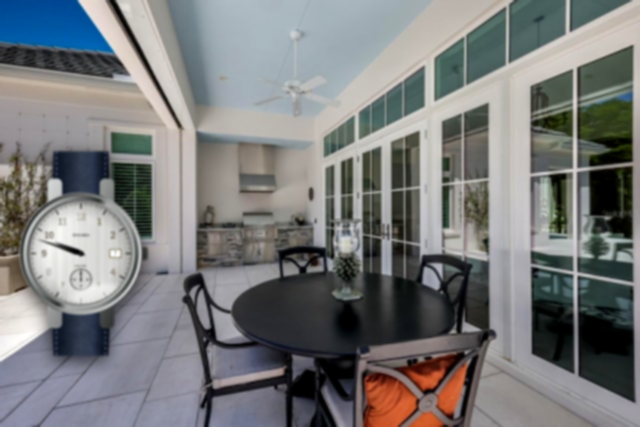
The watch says 9:48
